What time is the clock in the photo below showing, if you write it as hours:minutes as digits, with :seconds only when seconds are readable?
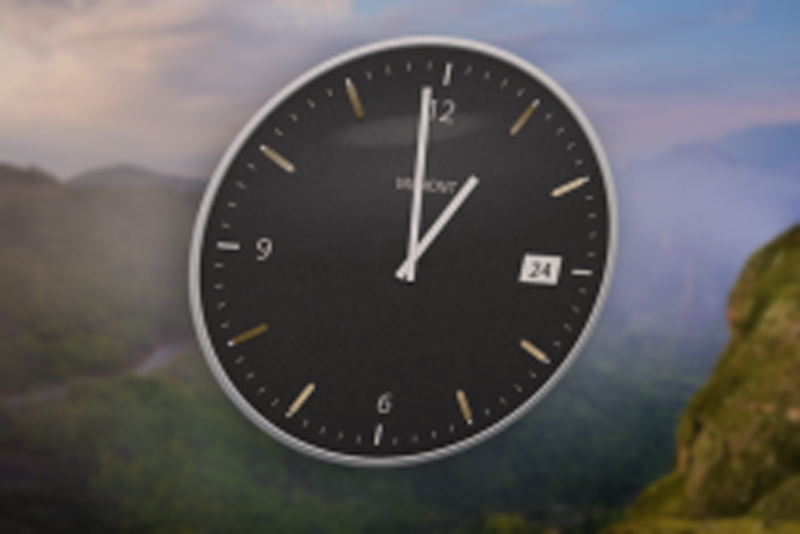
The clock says 12:59
